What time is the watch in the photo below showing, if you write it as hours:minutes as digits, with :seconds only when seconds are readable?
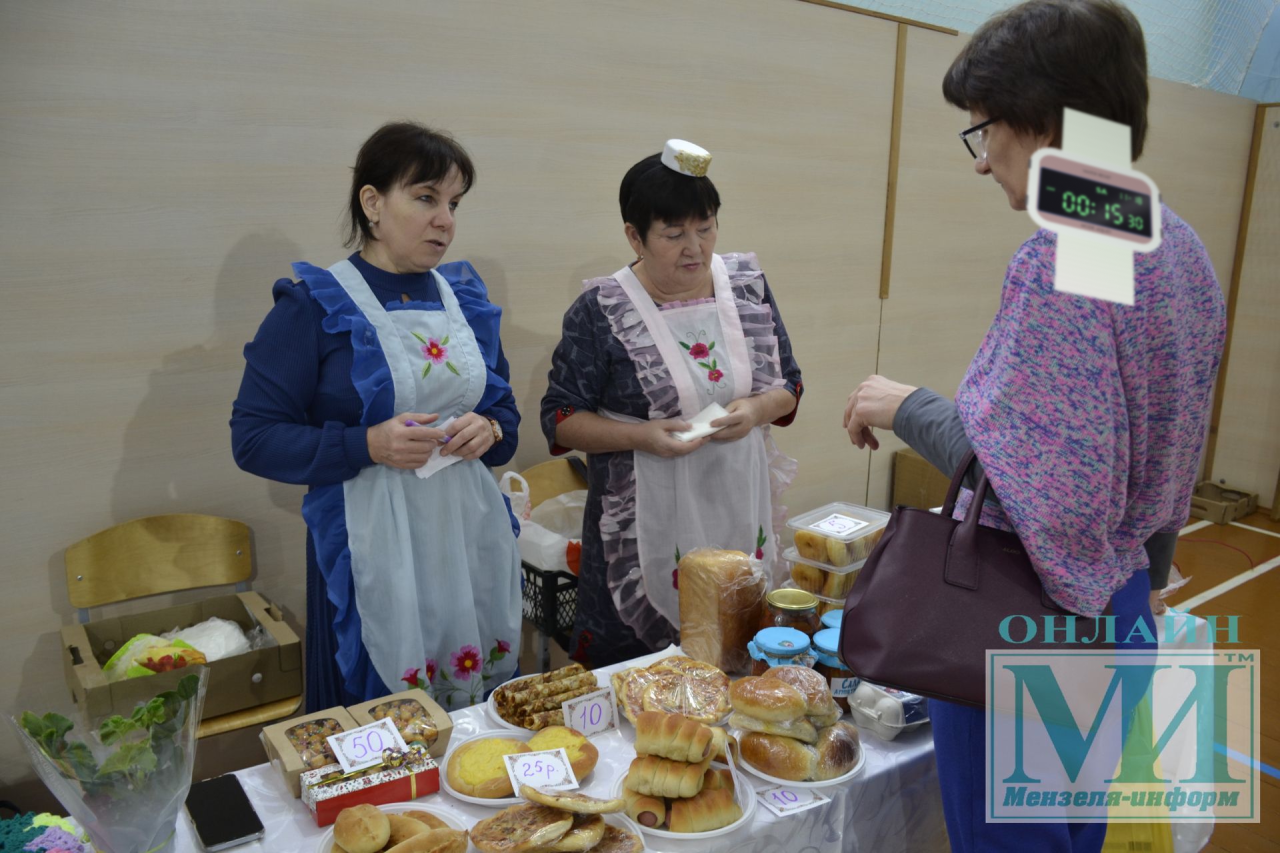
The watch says 0:15:30
